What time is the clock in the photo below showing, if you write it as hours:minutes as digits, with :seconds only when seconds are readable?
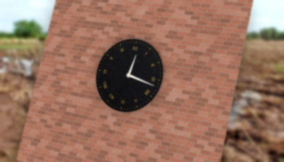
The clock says 12:17
